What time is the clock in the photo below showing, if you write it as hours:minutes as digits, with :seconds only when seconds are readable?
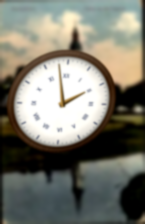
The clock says 1:58
